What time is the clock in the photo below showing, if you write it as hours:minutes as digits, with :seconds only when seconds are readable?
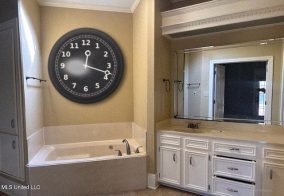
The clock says 12:18
